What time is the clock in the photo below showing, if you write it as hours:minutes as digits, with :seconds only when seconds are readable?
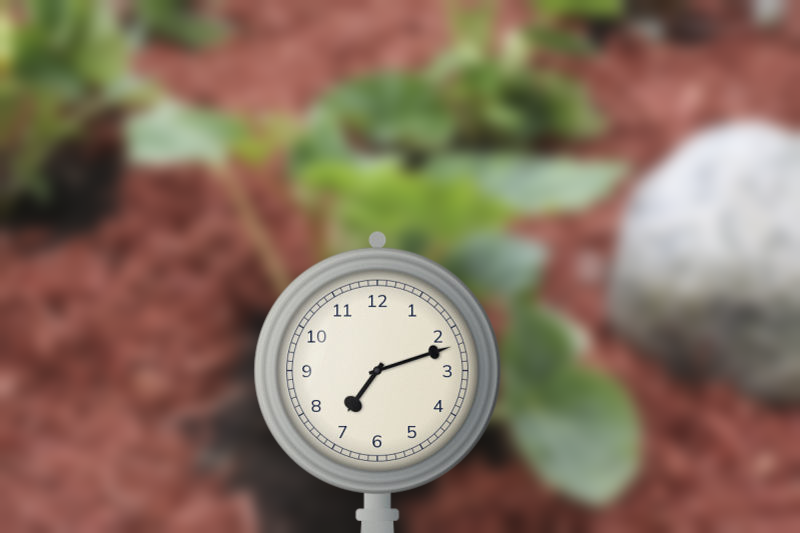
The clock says 7:12
